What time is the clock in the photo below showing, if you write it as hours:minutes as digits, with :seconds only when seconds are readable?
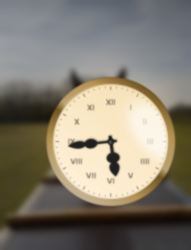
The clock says 5:44
